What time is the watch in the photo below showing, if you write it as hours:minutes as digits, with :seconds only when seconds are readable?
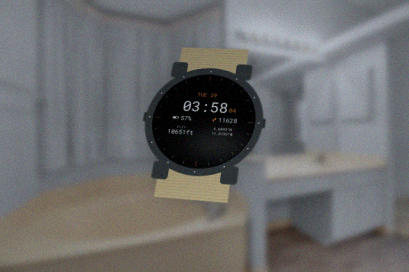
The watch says 3:58
